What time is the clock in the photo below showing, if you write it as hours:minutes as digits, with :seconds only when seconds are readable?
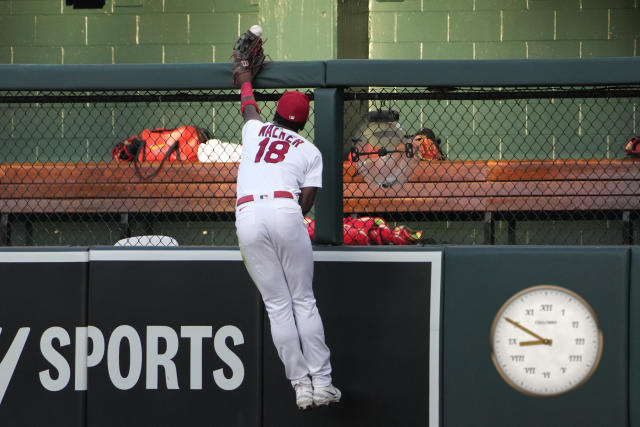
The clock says 8:50
